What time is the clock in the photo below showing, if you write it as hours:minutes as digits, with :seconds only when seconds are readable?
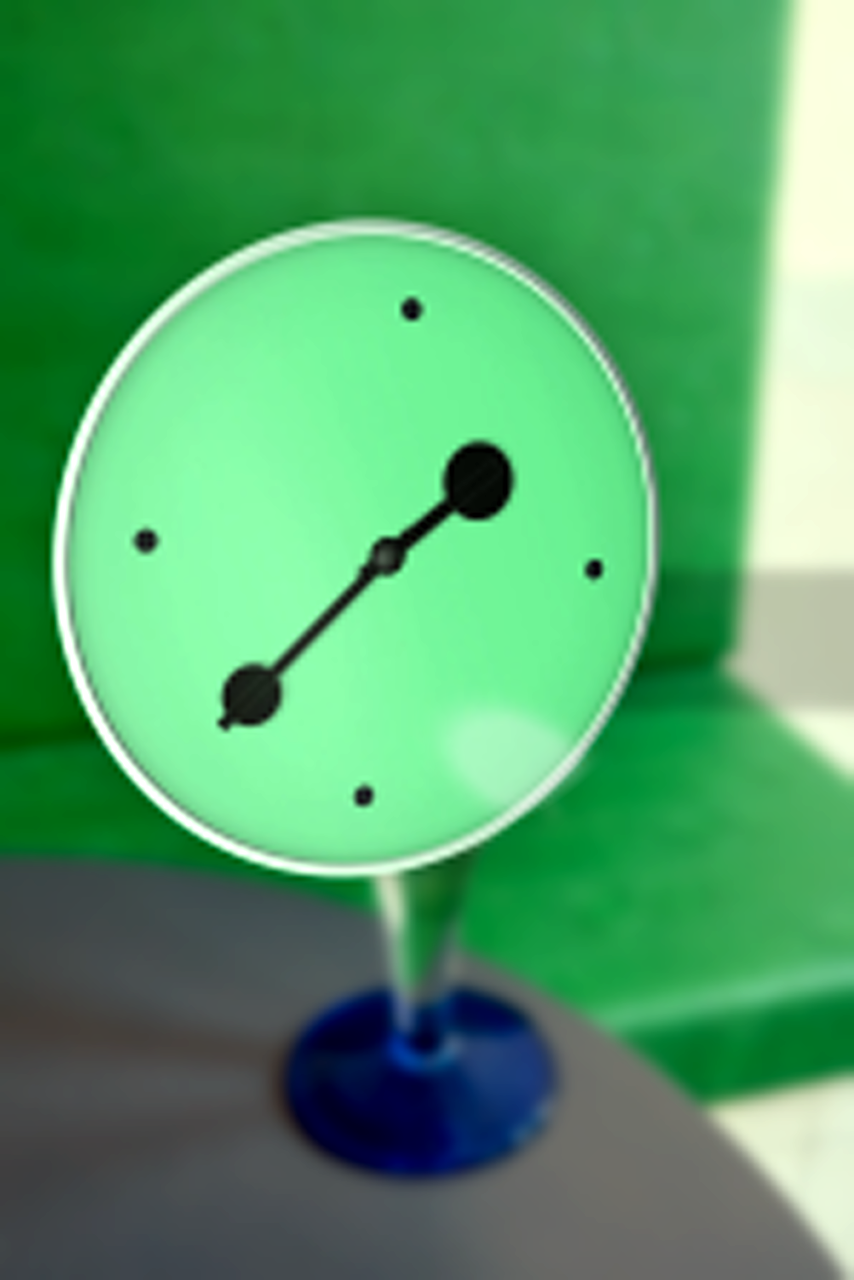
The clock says 1:37
